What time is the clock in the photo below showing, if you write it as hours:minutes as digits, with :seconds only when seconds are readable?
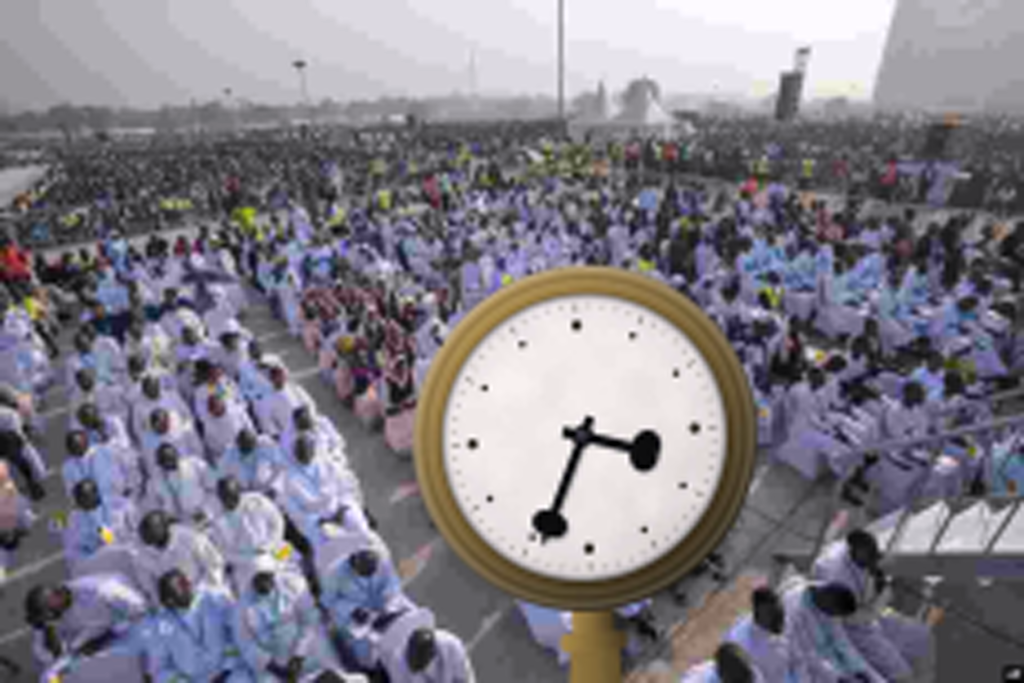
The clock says 3:34
